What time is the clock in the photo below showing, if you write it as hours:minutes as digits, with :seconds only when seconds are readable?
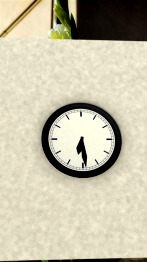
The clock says 6:29
